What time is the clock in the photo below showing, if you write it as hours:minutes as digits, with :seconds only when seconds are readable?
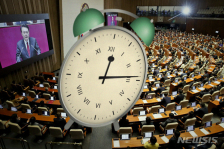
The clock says 12:14
